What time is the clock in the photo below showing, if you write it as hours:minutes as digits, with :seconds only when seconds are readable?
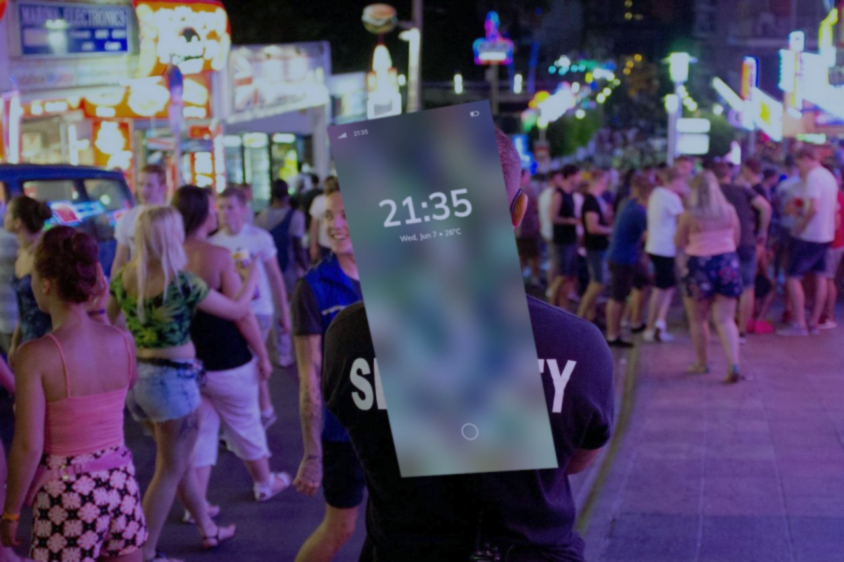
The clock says 21:35
